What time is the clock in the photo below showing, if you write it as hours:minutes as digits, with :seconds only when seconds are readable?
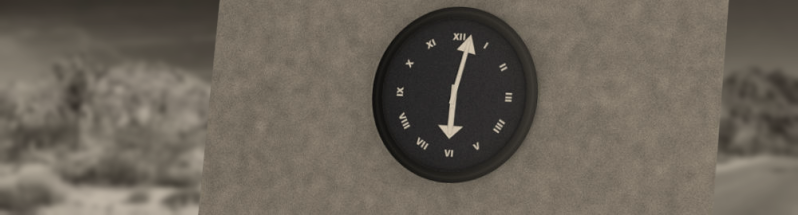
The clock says 6:02
